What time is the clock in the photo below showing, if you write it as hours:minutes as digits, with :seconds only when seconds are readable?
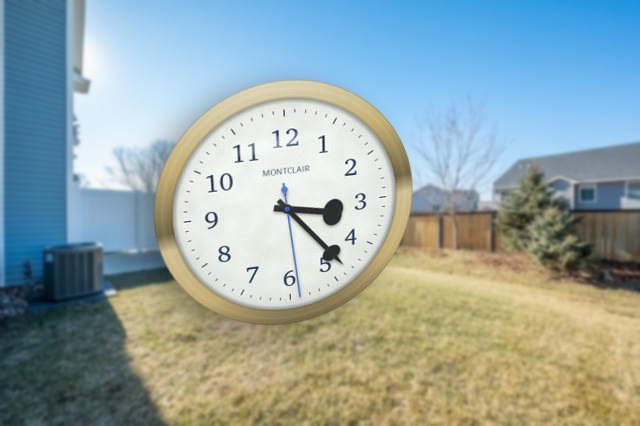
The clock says 3:23:29
